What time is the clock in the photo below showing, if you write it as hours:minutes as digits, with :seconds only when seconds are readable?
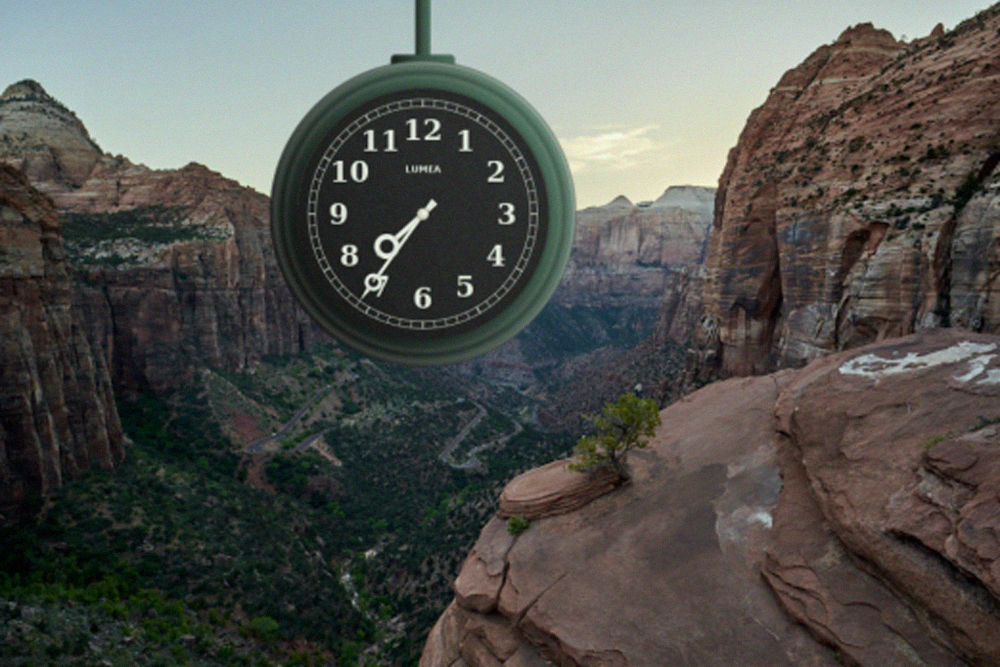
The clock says 7:36
